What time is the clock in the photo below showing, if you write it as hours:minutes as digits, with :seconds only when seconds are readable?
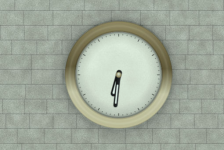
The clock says 6:31
